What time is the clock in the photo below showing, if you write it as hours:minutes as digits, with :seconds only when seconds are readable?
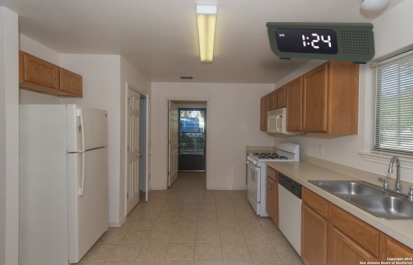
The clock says 1:24
